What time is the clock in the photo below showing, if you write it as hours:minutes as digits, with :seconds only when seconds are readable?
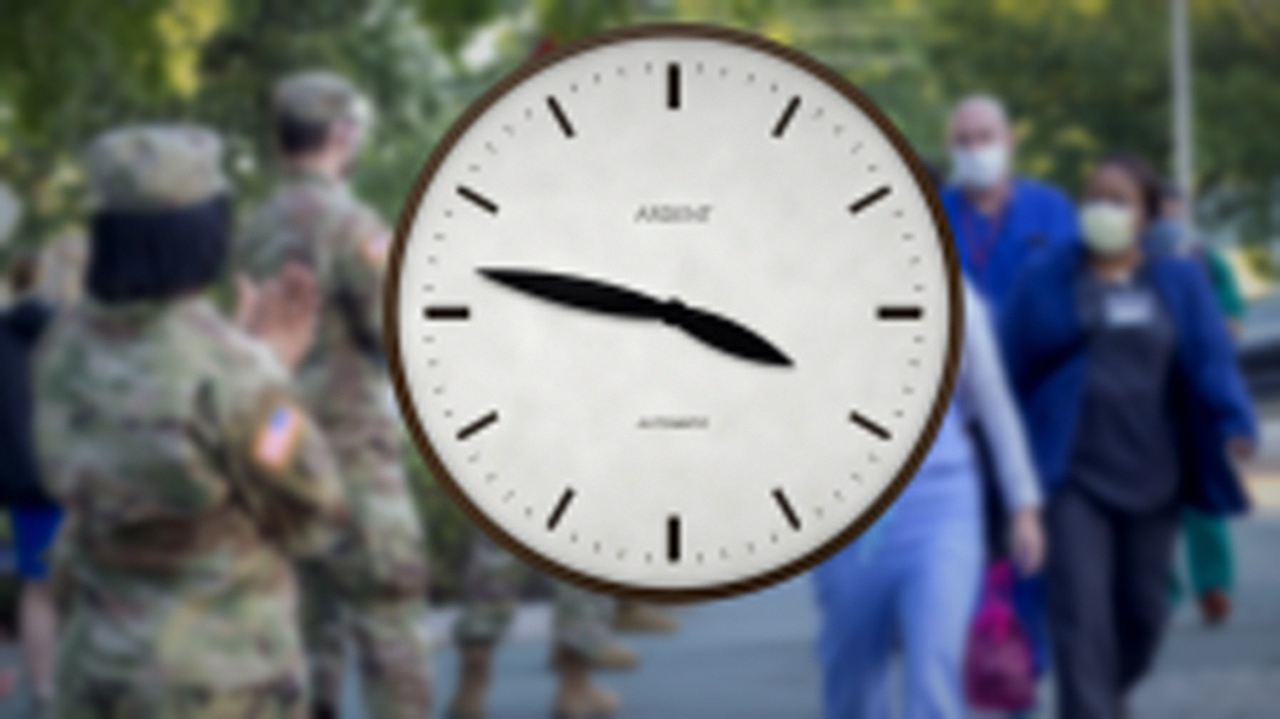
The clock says 3:47
